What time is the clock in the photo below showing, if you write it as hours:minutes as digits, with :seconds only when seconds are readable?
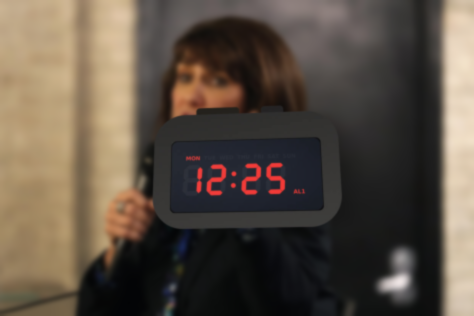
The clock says 12:25
